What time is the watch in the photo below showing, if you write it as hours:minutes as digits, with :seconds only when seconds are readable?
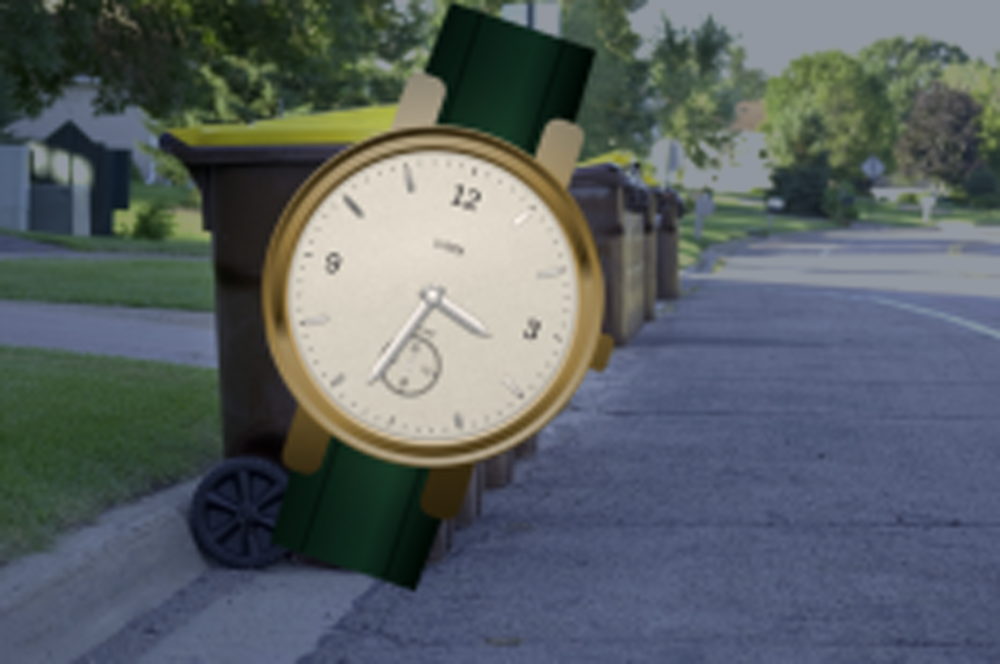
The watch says 3:33
